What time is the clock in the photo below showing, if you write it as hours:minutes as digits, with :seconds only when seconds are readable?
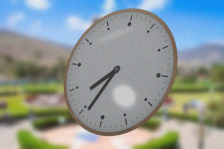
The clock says 7:34
